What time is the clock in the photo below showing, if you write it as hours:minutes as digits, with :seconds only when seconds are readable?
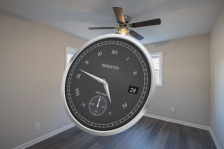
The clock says 4:47
